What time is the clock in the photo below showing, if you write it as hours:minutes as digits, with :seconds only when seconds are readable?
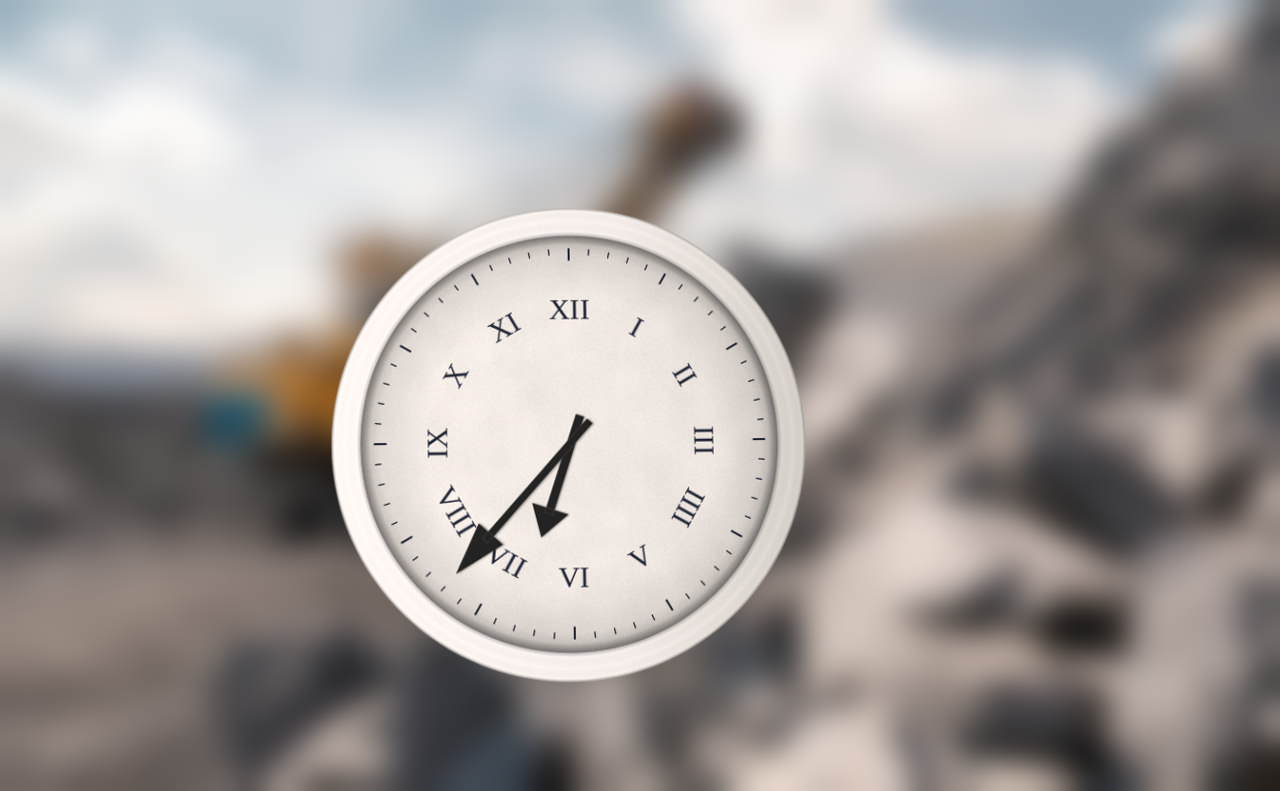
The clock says 6:37
